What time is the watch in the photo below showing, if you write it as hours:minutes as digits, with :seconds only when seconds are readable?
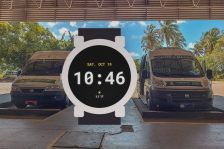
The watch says 10:46
